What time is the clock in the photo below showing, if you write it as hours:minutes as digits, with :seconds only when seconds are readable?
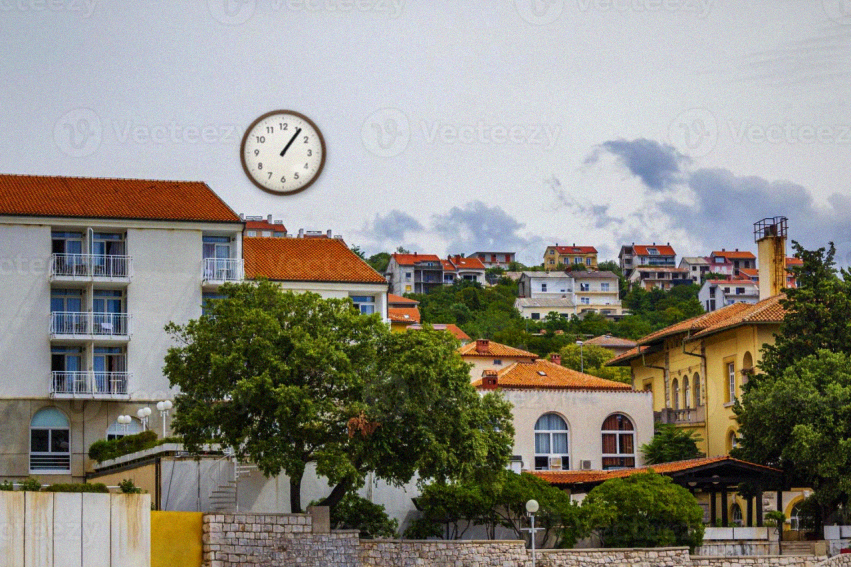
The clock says 1:06
